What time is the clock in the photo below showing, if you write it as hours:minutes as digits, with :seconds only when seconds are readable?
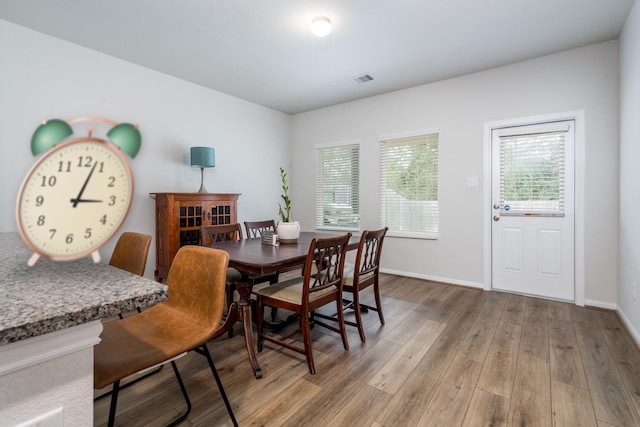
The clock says 3:03
